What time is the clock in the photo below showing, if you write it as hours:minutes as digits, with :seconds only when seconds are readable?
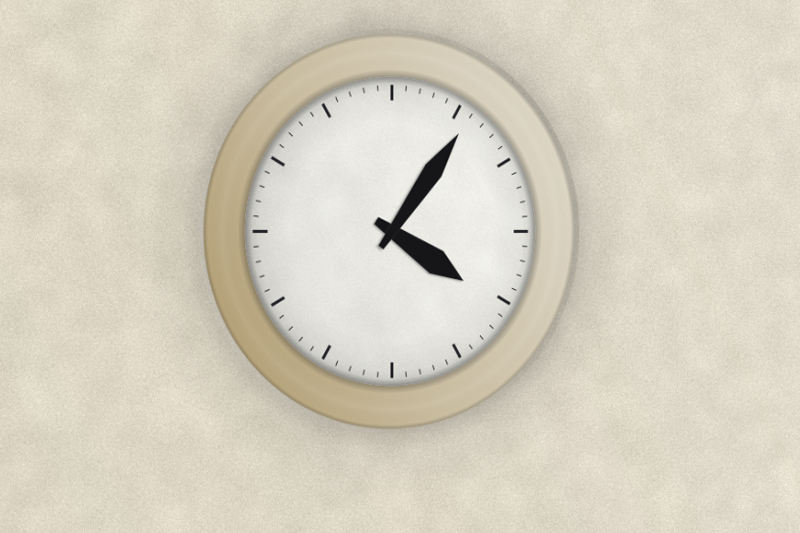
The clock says 4:06
